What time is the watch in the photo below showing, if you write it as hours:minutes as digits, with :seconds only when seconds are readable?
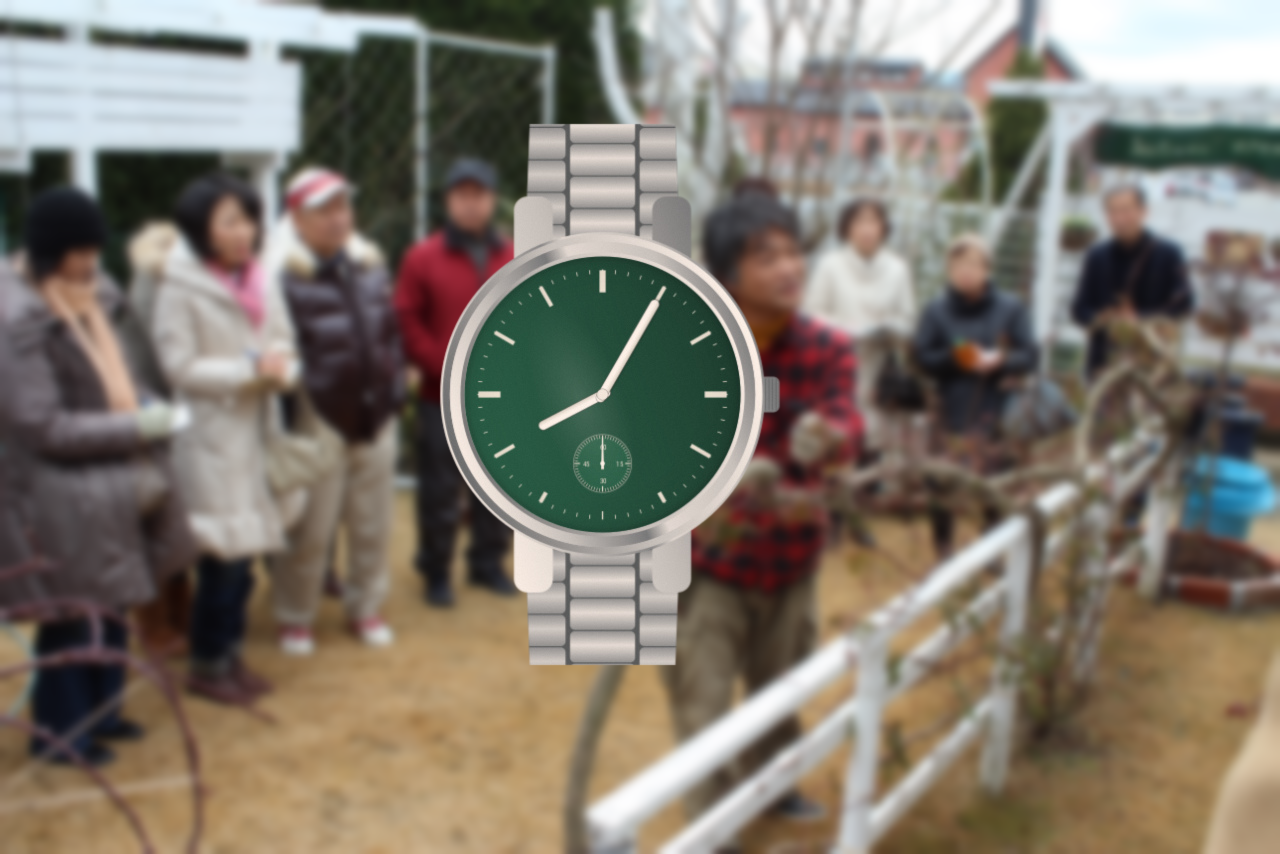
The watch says 8:05
